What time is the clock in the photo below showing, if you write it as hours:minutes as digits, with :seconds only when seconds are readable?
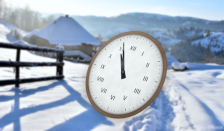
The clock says 10:56
